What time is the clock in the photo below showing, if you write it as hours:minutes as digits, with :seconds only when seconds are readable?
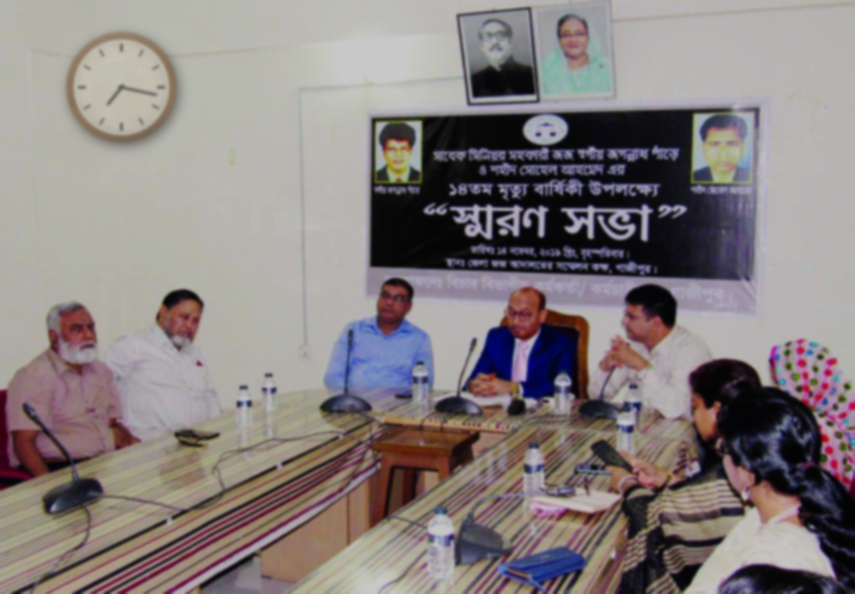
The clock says 7:17
